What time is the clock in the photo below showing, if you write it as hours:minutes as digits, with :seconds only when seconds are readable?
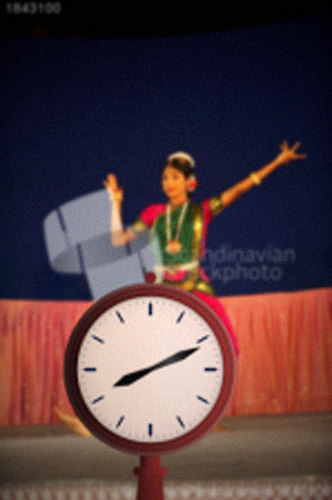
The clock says 8:11
